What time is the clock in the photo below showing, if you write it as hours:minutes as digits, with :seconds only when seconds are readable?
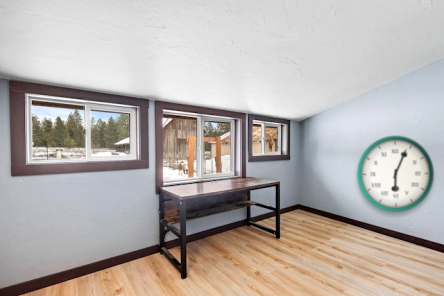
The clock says 6:04
